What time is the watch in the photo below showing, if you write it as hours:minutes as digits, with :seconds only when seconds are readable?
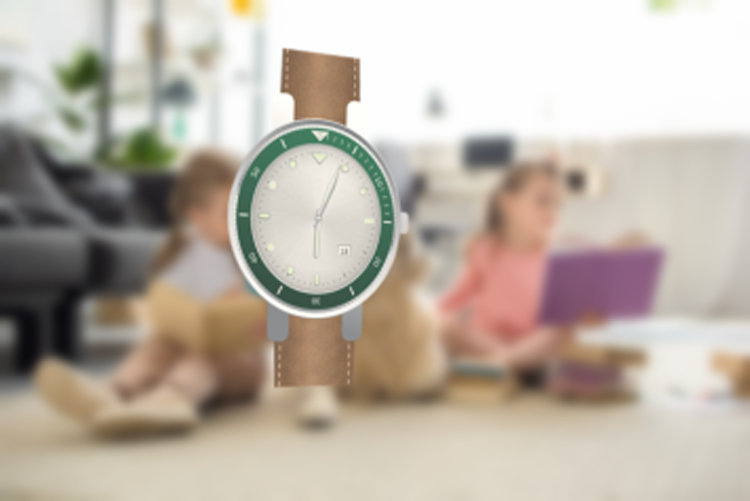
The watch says 6:04
